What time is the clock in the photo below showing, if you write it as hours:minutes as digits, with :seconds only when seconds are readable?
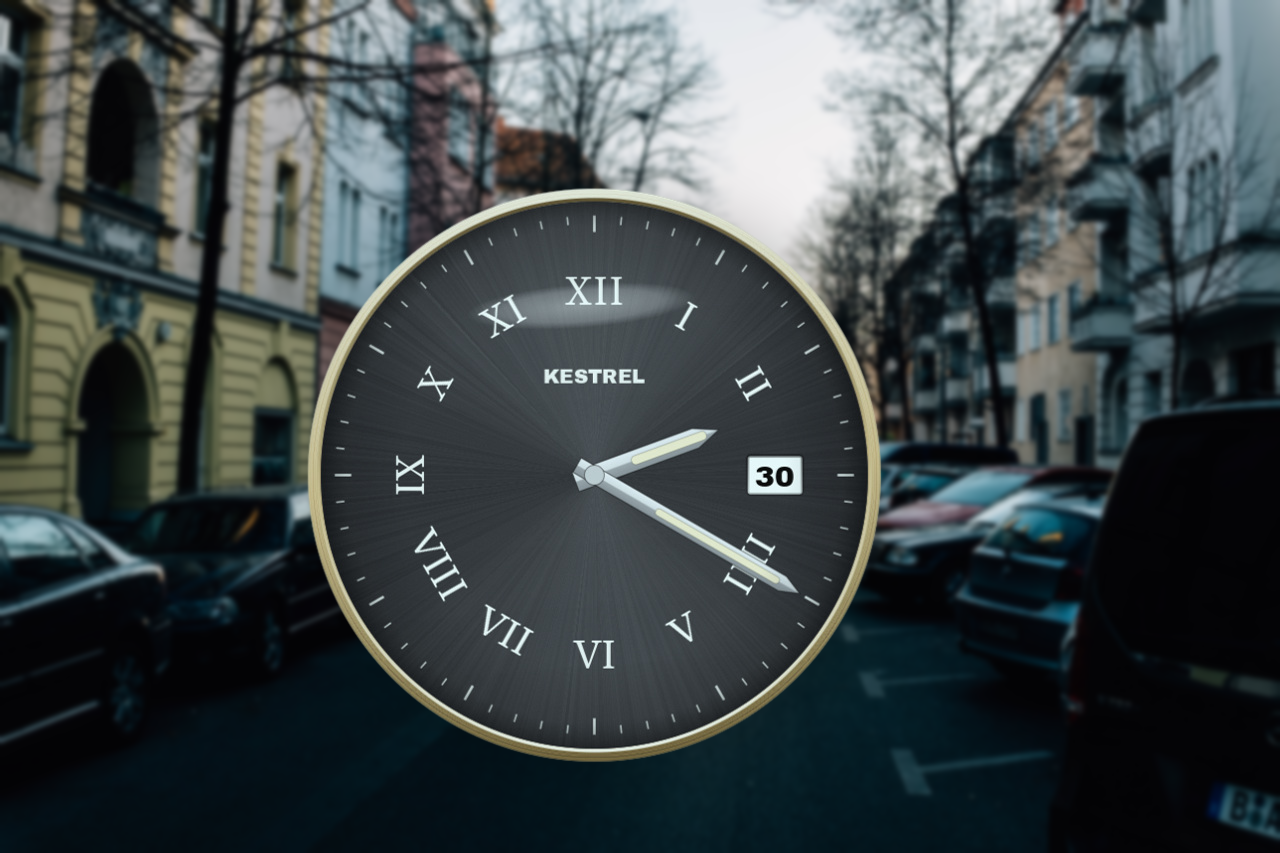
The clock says 2:20
